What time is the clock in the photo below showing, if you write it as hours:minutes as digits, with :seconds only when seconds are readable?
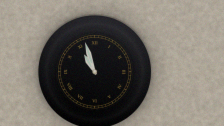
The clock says 10:57
